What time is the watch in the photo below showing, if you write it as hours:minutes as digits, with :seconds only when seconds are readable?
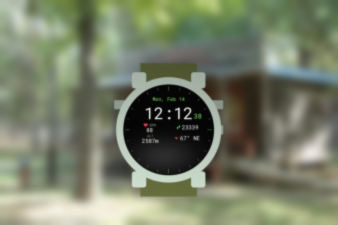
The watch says 12:12
